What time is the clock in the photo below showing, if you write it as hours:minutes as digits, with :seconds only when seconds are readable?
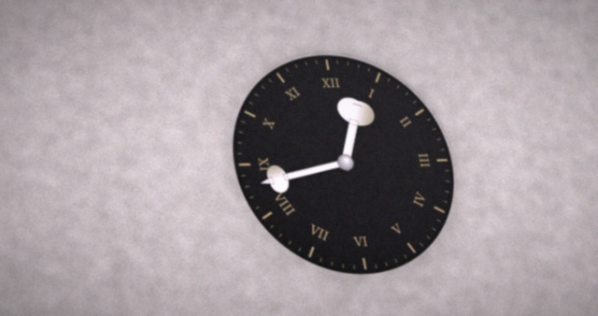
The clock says 12:43
